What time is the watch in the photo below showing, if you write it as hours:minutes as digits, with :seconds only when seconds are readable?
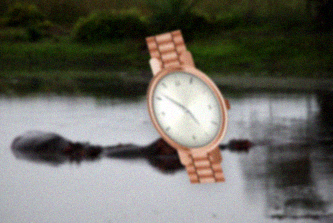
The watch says 4:52
